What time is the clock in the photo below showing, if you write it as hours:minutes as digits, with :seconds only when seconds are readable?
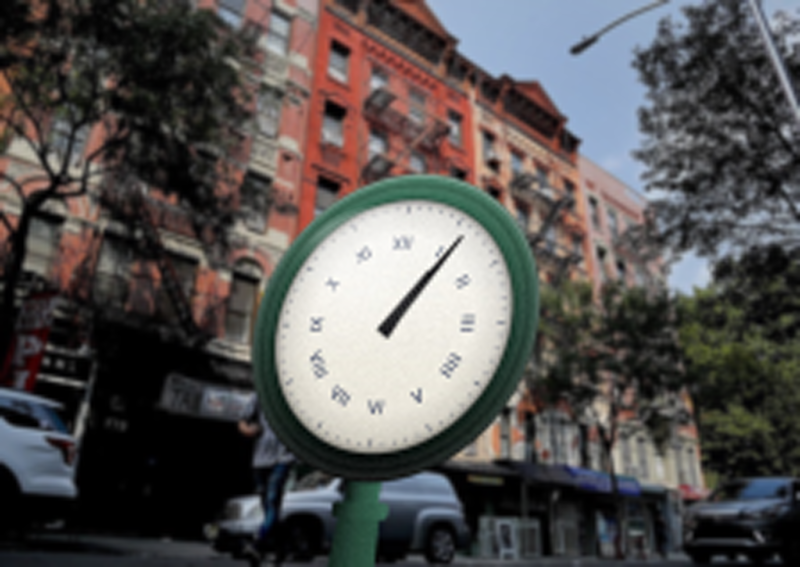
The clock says 1:06
